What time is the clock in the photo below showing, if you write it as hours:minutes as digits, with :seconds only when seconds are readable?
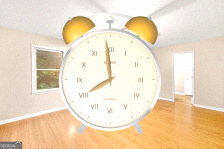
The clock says 7:59
